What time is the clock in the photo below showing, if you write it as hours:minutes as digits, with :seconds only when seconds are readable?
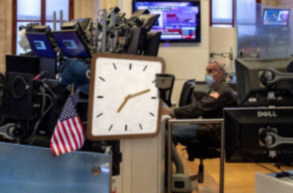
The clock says 7:12
